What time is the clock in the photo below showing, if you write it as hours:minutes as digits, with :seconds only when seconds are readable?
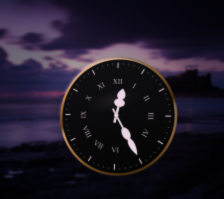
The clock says 12:25
